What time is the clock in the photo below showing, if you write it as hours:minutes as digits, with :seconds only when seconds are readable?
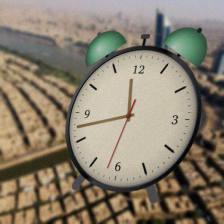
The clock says 11:42:32
